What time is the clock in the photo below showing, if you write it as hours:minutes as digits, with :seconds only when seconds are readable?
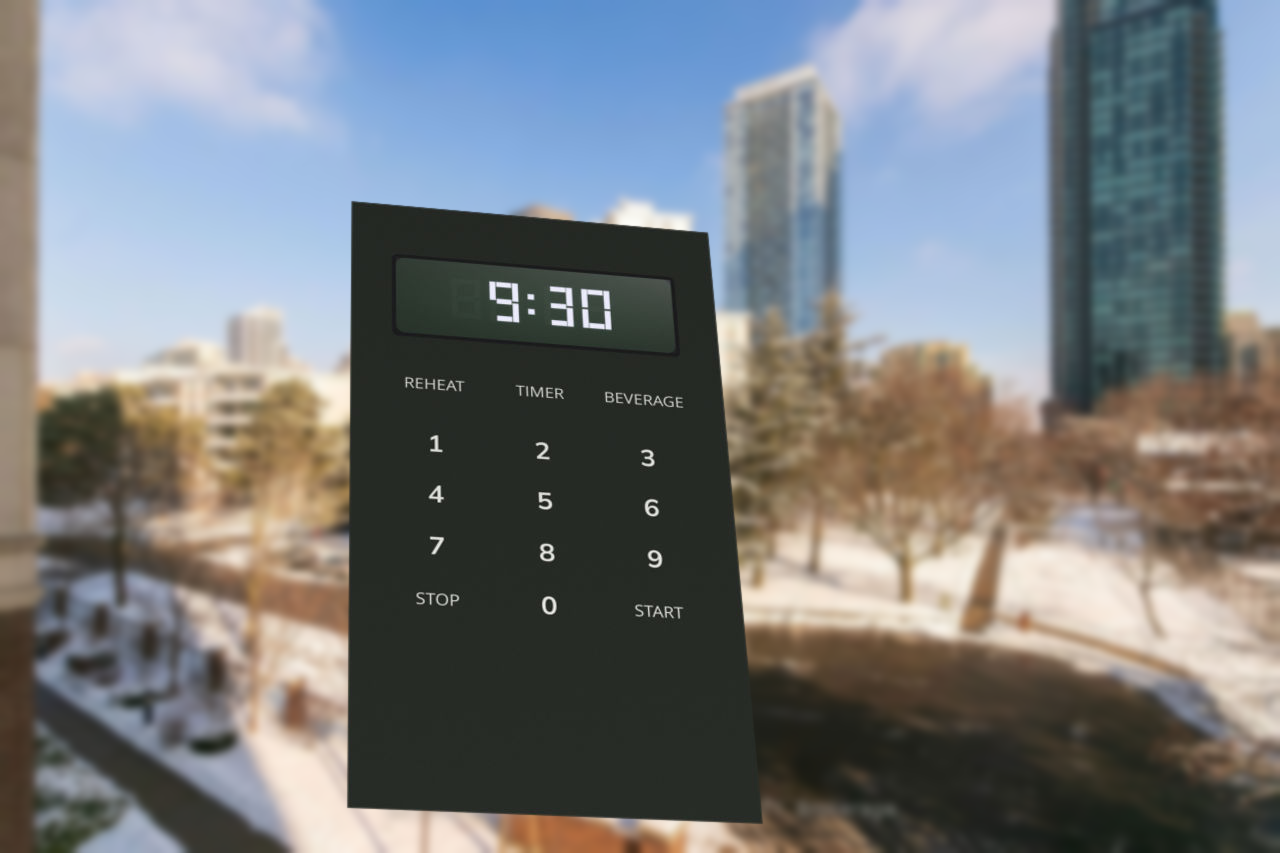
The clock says 9:30
